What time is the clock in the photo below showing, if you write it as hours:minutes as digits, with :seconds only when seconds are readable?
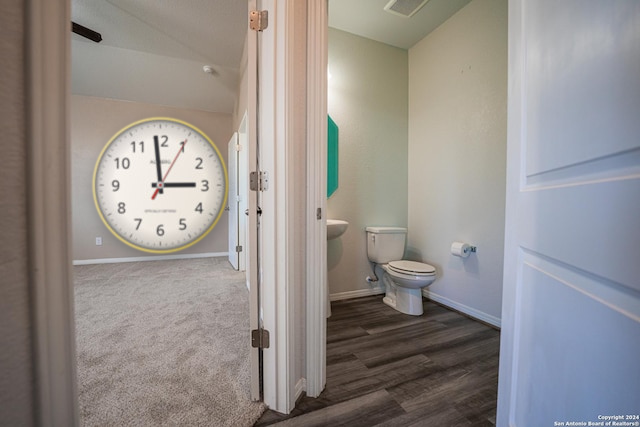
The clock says 2:59:05
